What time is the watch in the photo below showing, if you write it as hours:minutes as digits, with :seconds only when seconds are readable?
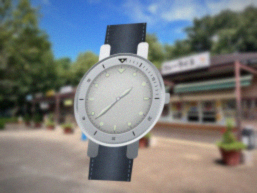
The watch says 1:38
